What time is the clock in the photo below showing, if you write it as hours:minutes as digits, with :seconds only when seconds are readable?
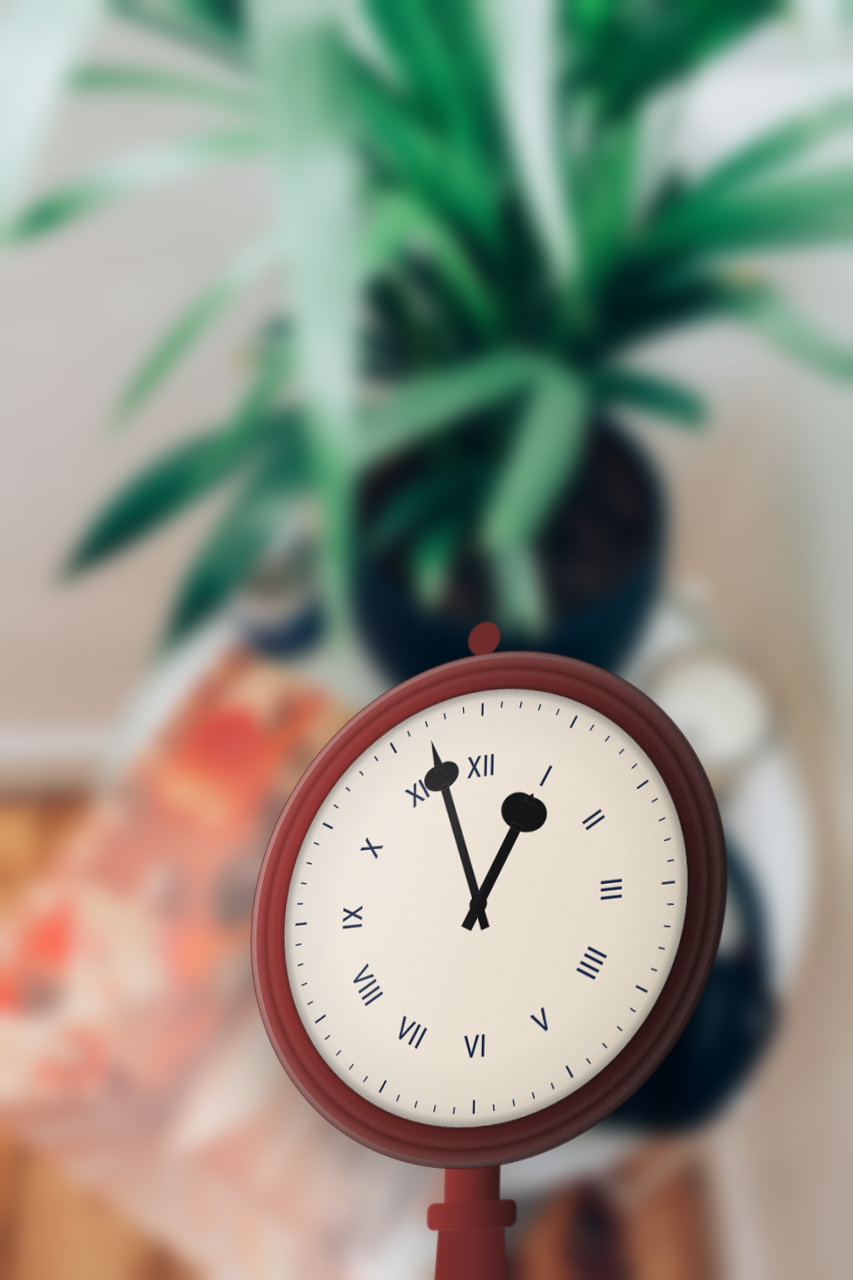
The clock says 12:57
